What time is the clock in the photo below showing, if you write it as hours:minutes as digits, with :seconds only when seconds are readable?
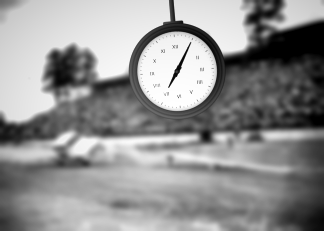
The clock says 7:05
